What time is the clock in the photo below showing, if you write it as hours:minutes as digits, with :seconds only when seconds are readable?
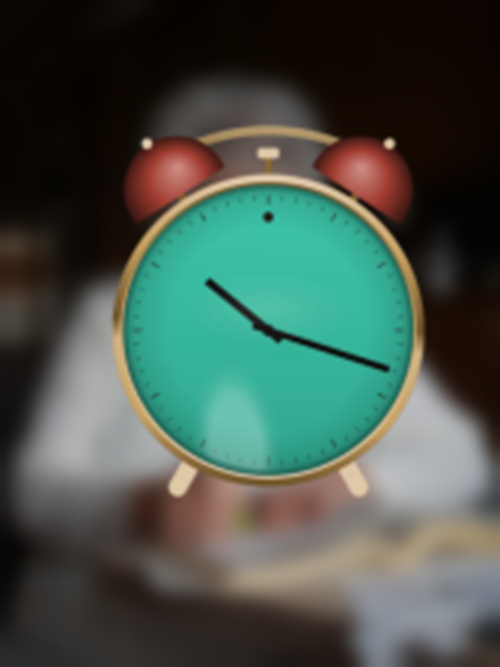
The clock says 10:18
